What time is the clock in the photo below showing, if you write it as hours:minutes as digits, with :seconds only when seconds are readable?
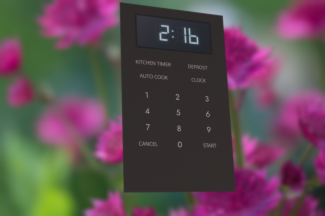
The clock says 2:16
